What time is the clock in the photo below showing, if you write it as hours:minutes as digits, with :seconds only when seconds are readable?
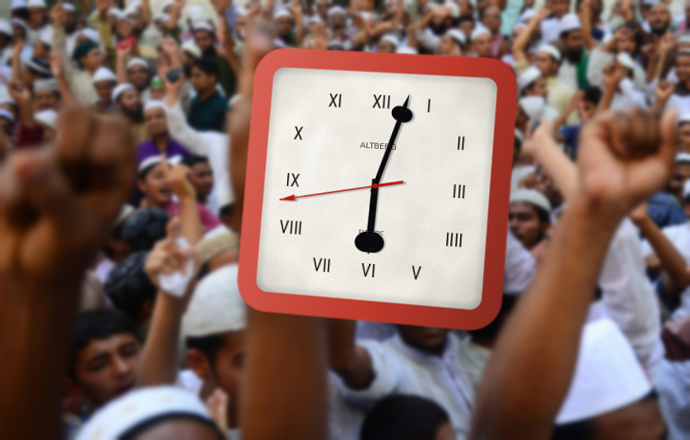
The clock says 6:02:43
